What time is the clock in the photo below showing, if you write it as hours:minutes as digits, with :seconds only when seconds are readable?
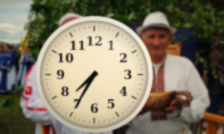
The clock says 7:35
